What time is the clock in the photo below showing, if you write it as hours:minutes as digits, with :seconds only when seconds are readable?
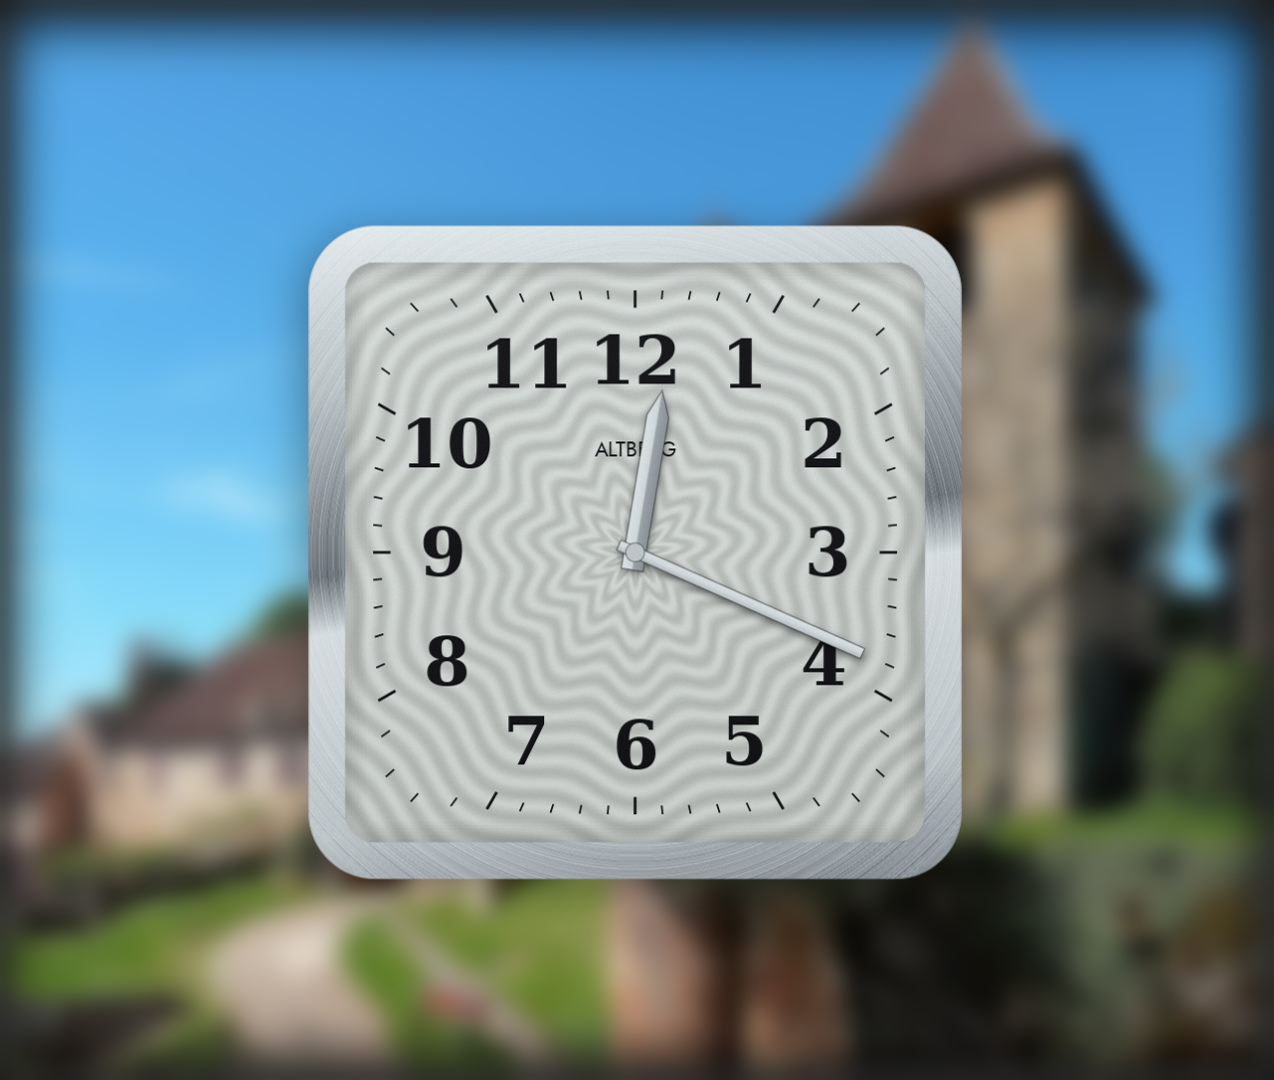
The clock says 12:19
